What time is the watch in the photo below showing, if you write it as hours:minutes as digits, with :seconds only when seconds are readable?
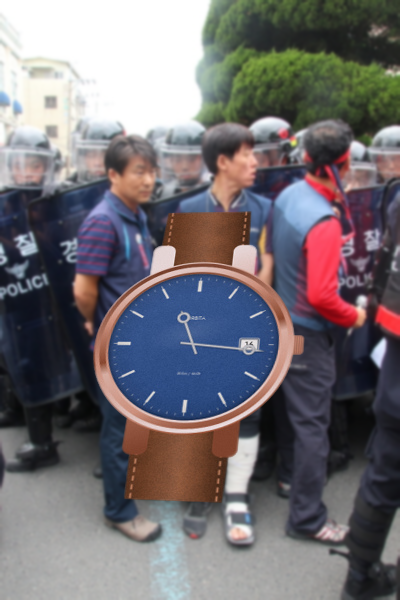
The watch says 11:16
